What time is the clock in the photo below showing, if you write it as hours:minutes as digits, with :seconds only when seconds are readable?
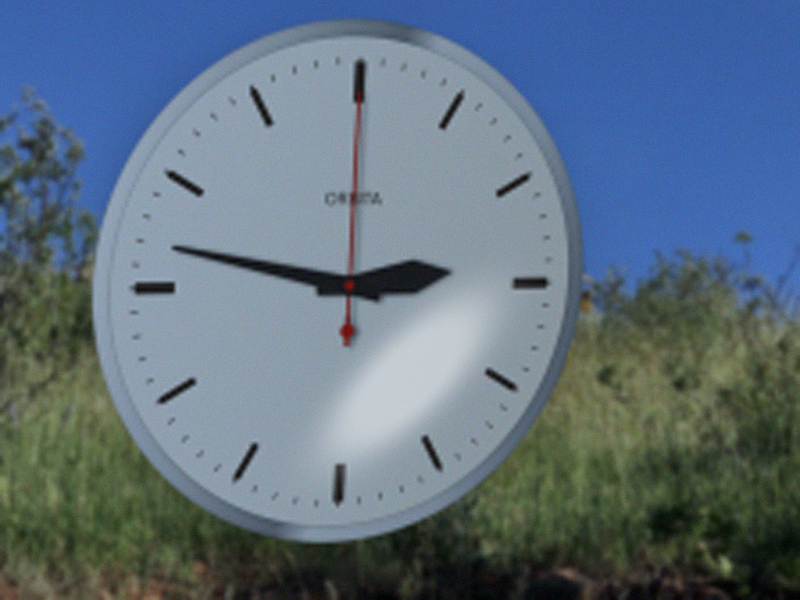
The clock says 2:47:00
